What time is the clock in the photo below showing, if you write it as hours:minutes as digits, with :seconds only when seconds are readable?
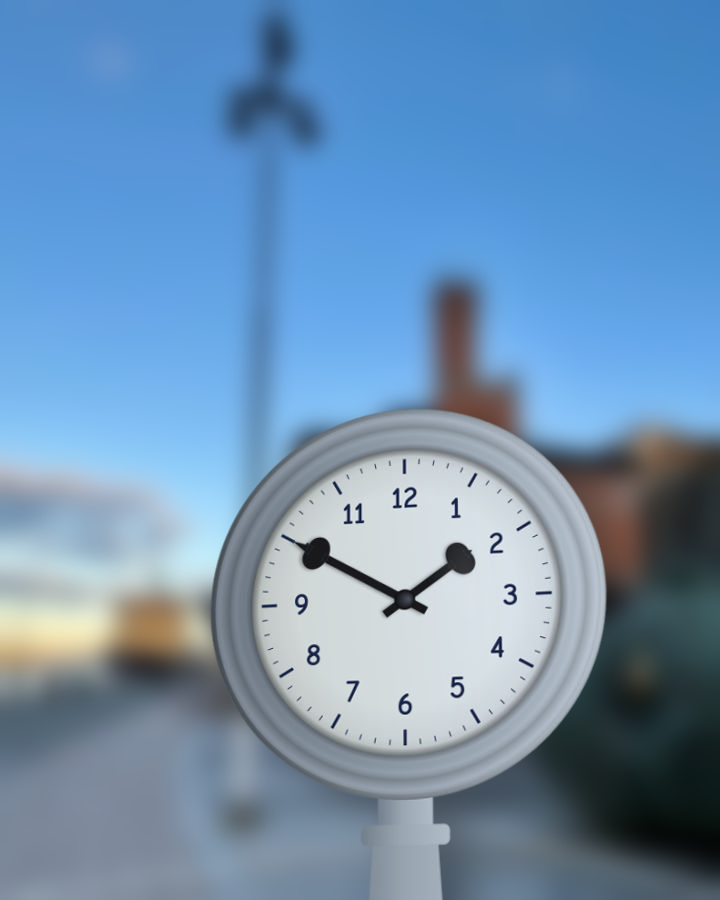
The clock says 1:50
